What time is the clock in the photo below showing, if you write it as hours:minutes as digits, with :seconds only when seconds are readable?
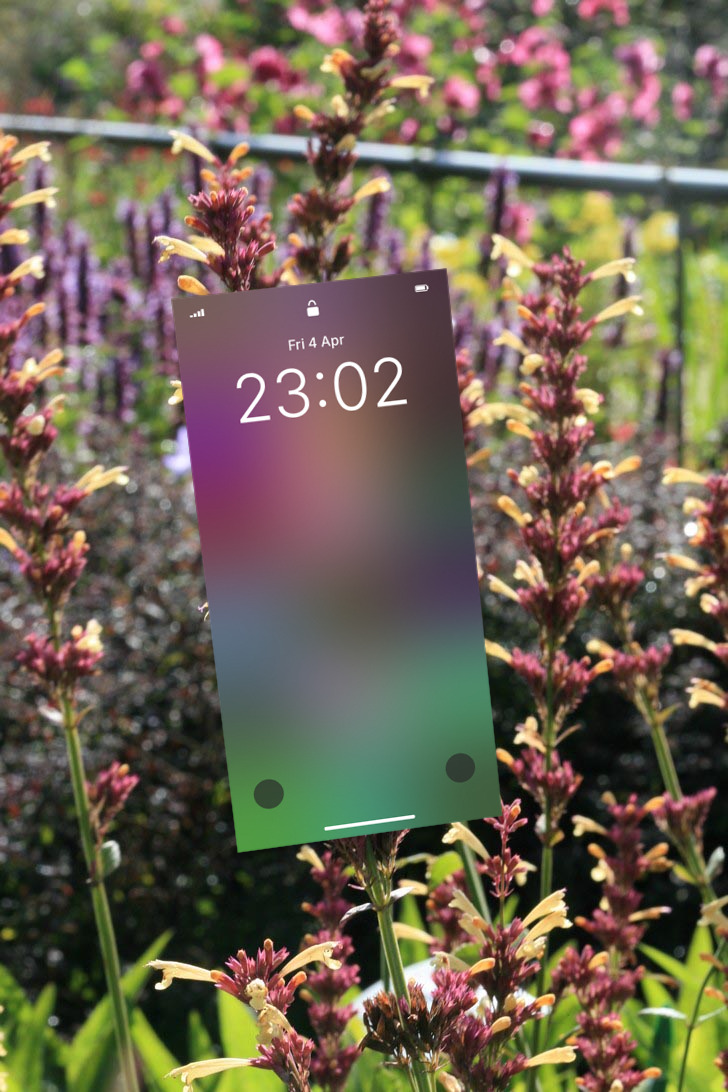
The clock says 23:02
